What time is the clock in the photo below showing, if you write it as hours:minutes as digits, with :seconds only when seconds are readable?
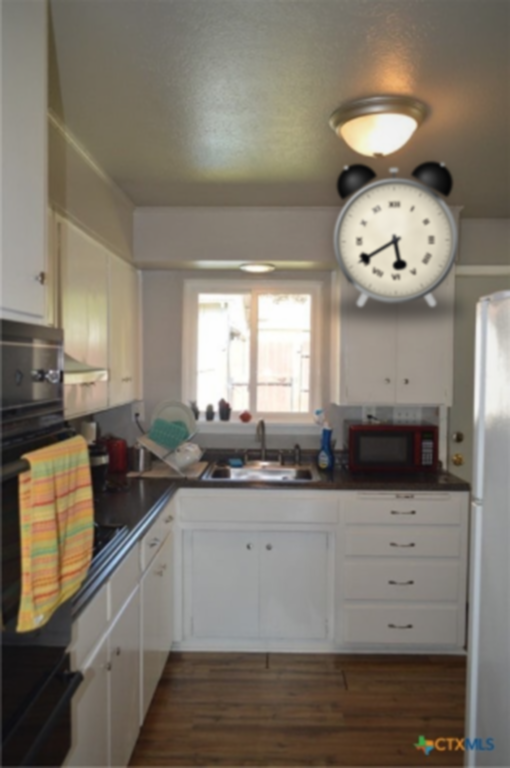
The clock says 5:40
